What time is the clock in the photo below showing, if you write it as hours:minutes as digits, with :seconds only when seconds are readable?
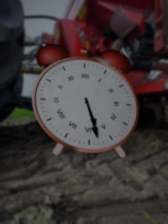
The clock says 5:28
